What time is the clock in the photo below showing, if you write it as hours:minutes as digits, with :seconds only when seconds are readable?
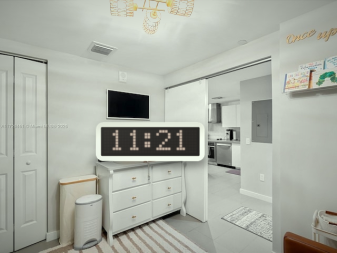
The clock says 11:21
